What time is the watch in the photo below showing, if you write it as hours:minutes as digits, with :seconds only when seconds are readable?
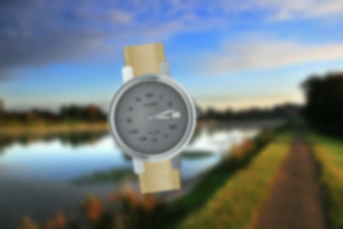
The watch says 3:13
